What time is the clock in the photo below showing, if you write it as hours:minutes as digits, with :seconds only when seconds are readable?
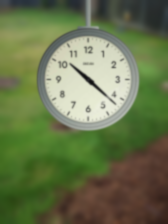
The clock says 10:22
